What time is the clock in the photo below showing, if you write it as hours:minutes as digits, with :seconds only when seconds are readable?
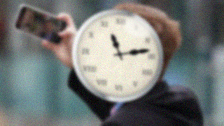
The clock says 11:13
